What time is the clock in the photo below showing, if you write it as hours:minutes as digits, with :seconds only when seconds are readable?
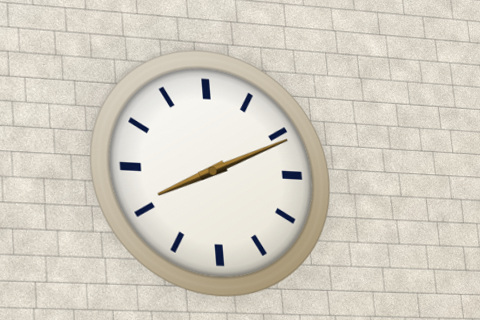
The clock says 8:11
